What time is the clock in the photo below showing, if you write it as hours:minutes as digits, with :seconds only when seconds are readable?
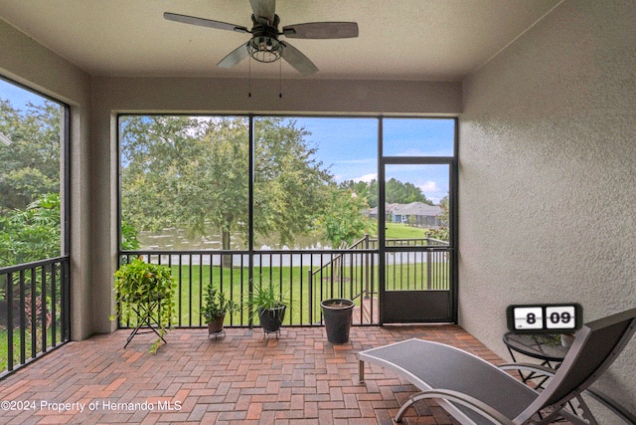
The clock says 8:09
